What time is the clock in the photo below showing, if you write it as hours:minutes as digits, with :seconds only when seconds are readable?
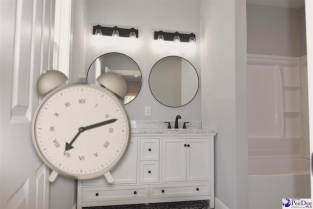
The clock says 7:12
